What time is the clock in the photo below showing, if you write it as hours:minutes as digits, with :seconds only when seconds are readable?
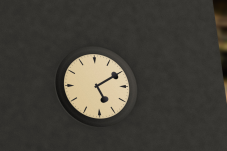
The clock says 5:10
